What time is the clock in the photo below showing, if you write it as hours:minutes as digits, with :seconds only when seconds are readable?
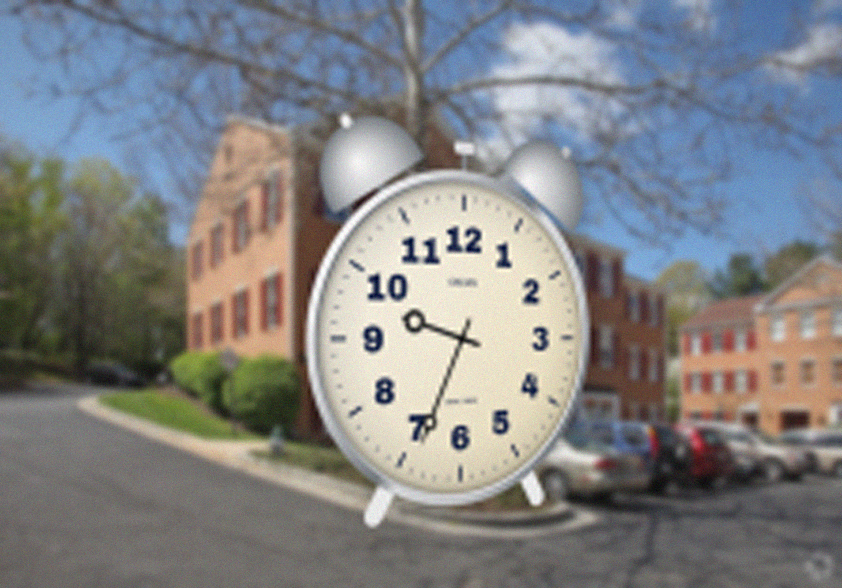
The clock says 9:34
